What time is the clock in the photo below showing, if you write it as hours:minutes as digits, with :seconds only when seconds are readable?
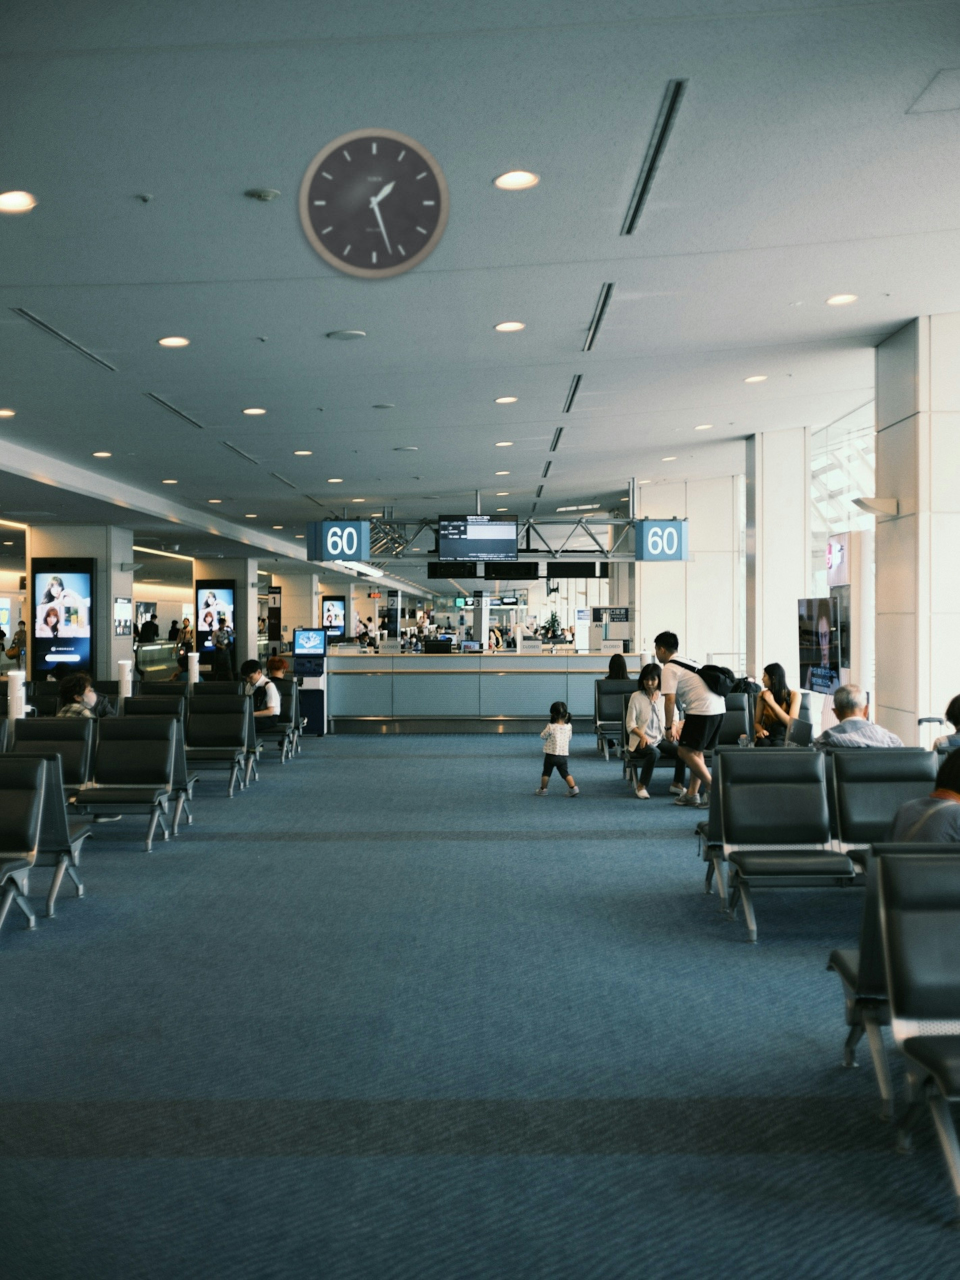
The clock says 1:27
